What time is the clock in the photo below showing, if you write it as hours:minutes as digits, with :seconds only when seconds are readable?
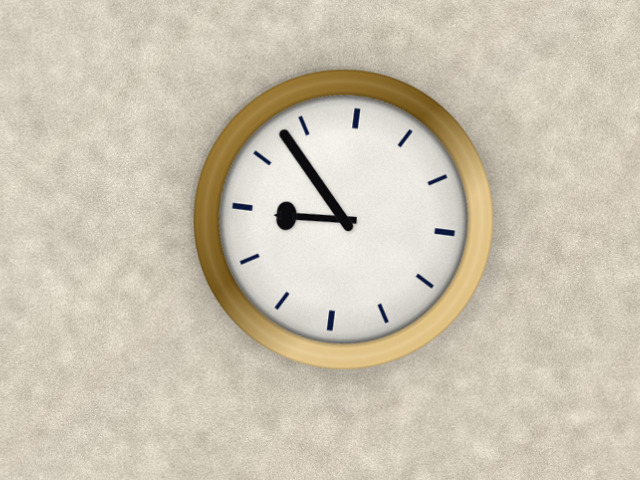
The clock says 8:53
